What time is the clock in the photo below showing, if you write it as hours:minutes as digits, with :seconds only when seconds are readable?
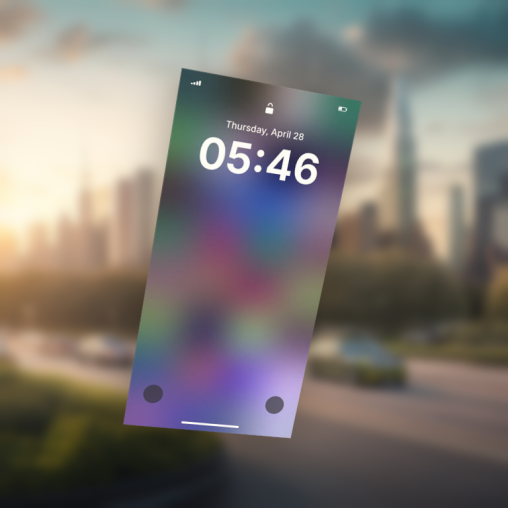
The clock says 5:46
